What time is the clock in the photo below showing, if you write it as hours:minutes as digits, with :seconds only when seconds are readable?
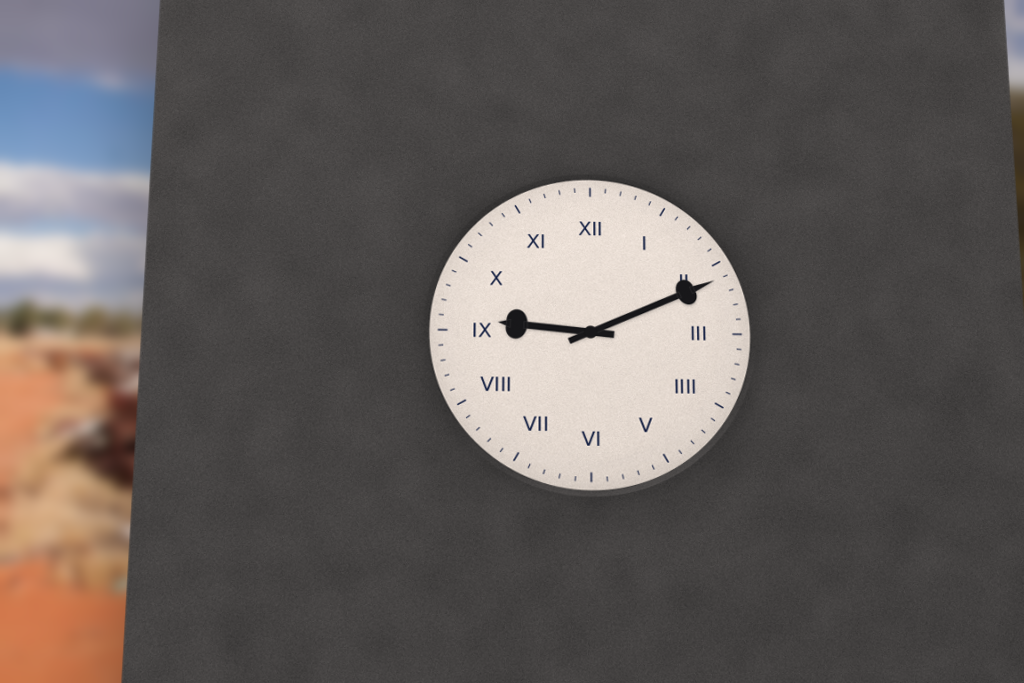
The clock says 9:11
